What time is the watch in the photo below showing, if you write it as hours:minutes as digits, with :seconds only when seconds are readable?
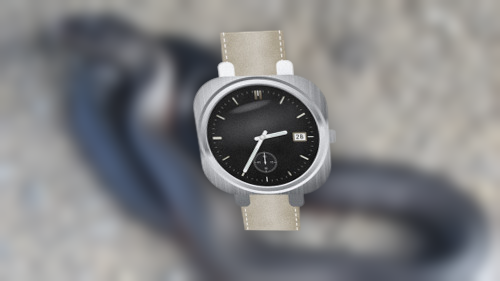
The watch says 2:35
